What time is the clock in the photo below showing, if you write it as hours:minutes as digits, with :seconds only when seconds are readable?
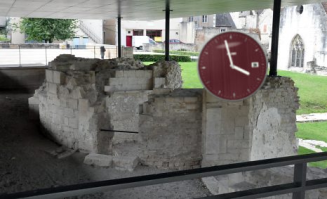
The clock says 3:58
